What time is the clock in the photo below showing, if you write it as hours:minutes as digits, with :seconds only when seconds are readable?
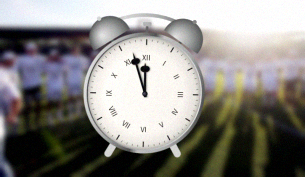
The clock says 11:57
